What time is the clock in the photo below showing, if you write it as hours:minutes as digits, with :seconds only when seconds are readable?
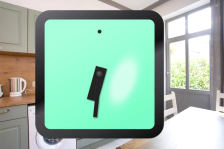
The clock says 6:31
